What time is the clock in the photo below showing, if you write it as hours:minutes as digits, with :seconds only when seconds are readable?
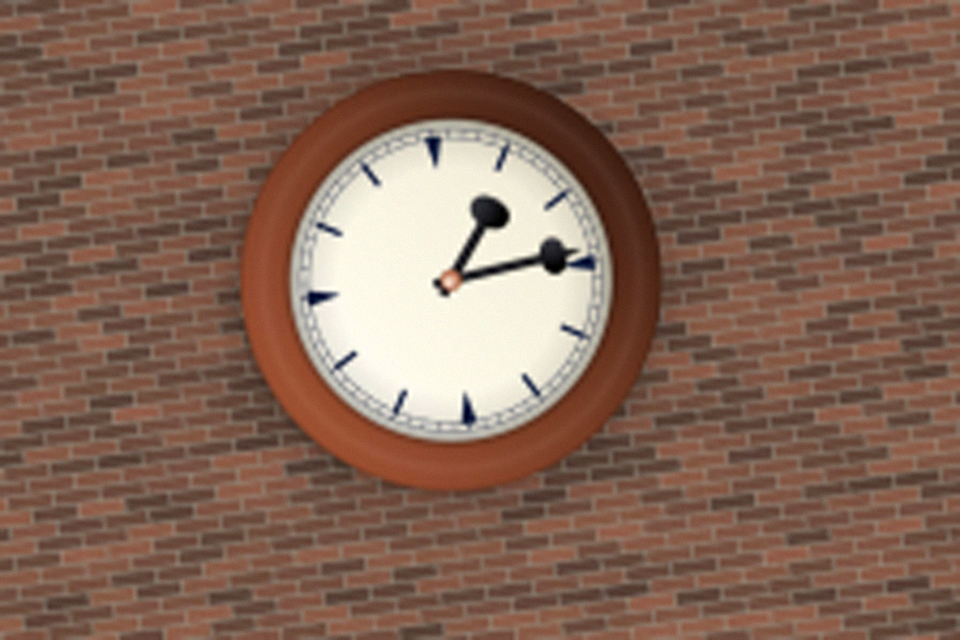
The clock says 1:14
